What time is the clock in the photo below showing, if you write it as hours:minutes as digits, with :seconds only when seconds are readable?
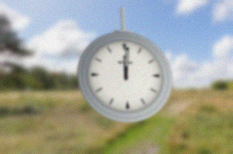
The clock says 12:01
